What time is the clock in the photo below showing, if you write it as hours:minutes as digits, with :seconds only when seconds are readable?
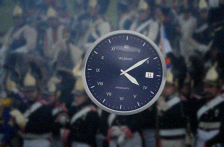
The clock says 4:09
